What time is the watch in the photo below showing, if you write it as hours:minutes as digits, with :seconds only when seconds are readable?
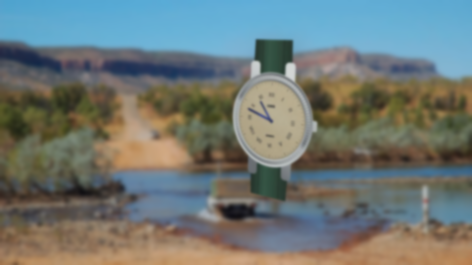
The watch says 10:48
